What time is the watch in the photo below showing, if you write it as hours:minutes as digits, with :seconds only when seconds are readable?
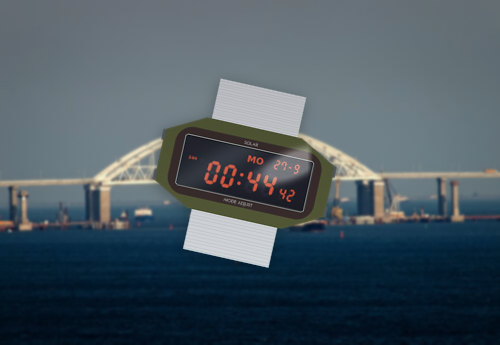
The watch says 0:44:42
